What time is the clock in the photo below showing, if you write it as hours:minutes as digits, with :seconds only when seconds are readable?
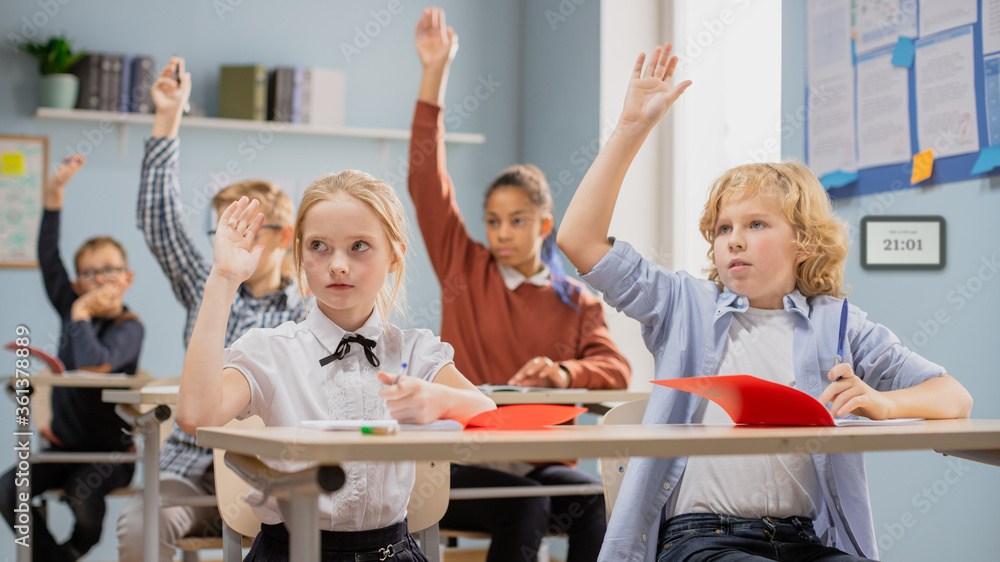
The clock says 21:01
